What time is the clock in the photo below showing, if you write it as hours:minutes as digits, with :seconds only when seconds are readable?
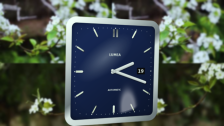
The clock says 2:18
